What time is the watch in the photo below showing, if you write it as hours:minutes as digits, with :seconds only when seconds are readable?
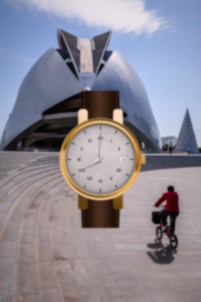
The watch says 8:00
